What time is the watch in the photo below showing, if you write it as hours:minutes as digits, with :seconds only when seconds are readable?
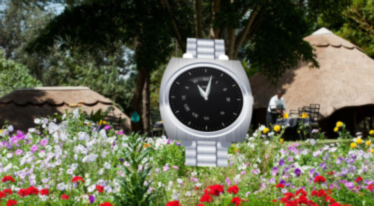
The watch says 11:02
